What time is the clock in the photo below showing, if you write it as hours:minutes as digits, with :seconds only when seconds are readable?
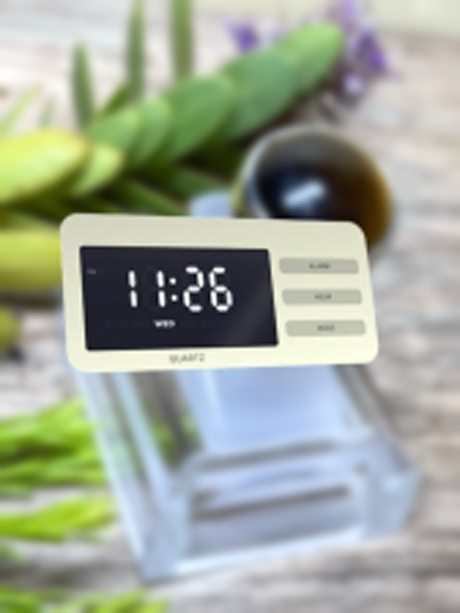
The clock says 11:26
